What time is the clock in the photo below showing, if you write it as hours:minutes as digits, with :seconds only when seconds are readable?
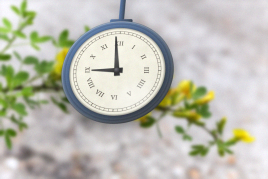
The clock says 8:59
